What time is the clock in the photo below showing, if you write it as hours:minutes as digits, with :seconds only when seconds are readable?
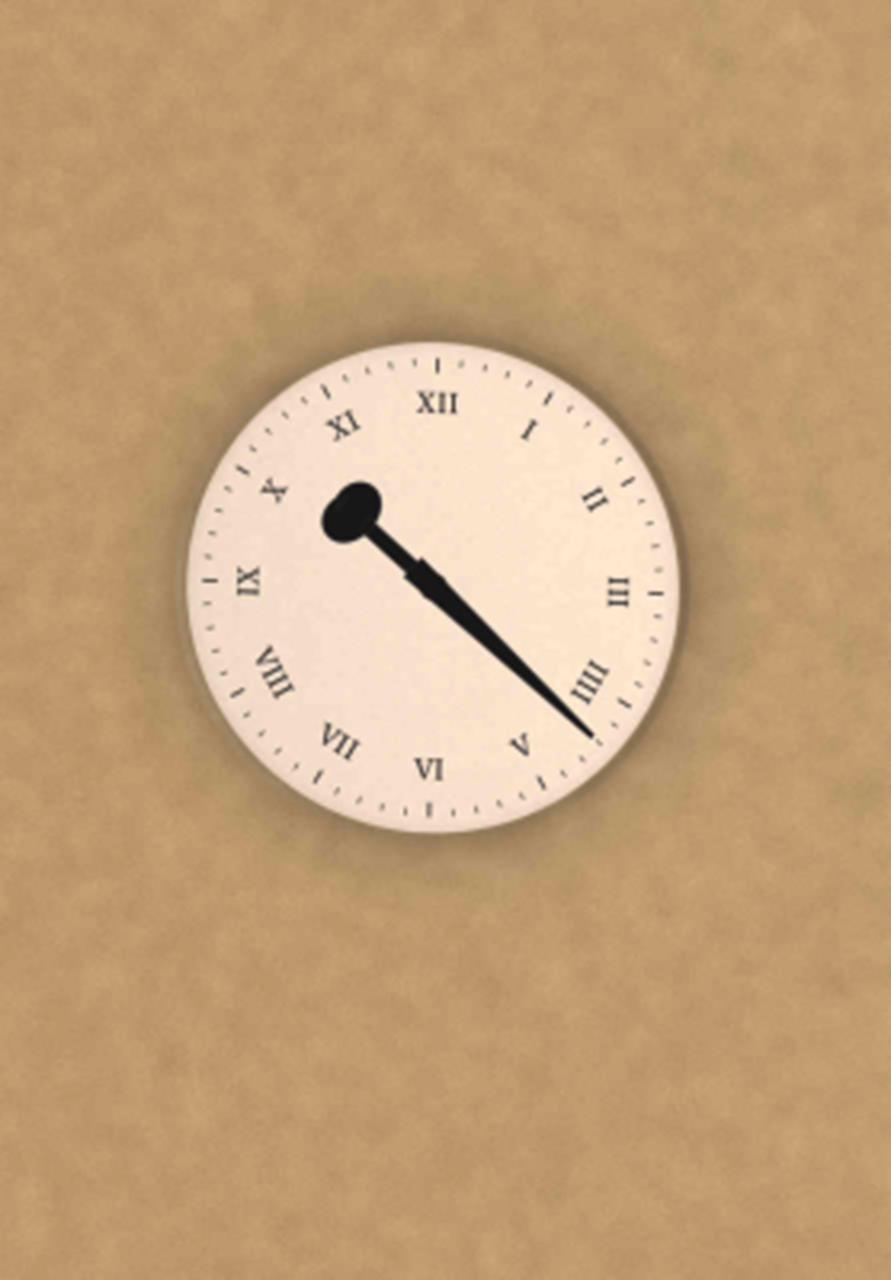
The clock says 10:22
